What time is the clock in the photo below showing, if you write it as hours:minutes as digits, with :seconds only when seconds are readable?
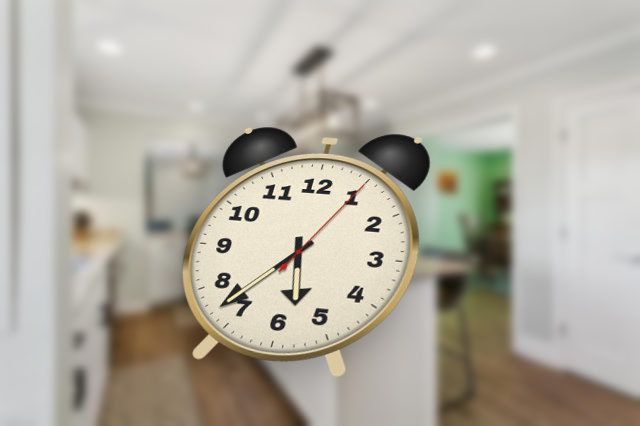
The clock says 5:37:05
